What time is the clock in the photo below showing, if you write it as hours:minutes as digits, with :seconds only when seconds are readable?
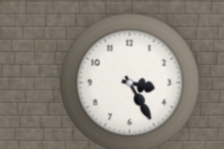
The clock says 3:25
